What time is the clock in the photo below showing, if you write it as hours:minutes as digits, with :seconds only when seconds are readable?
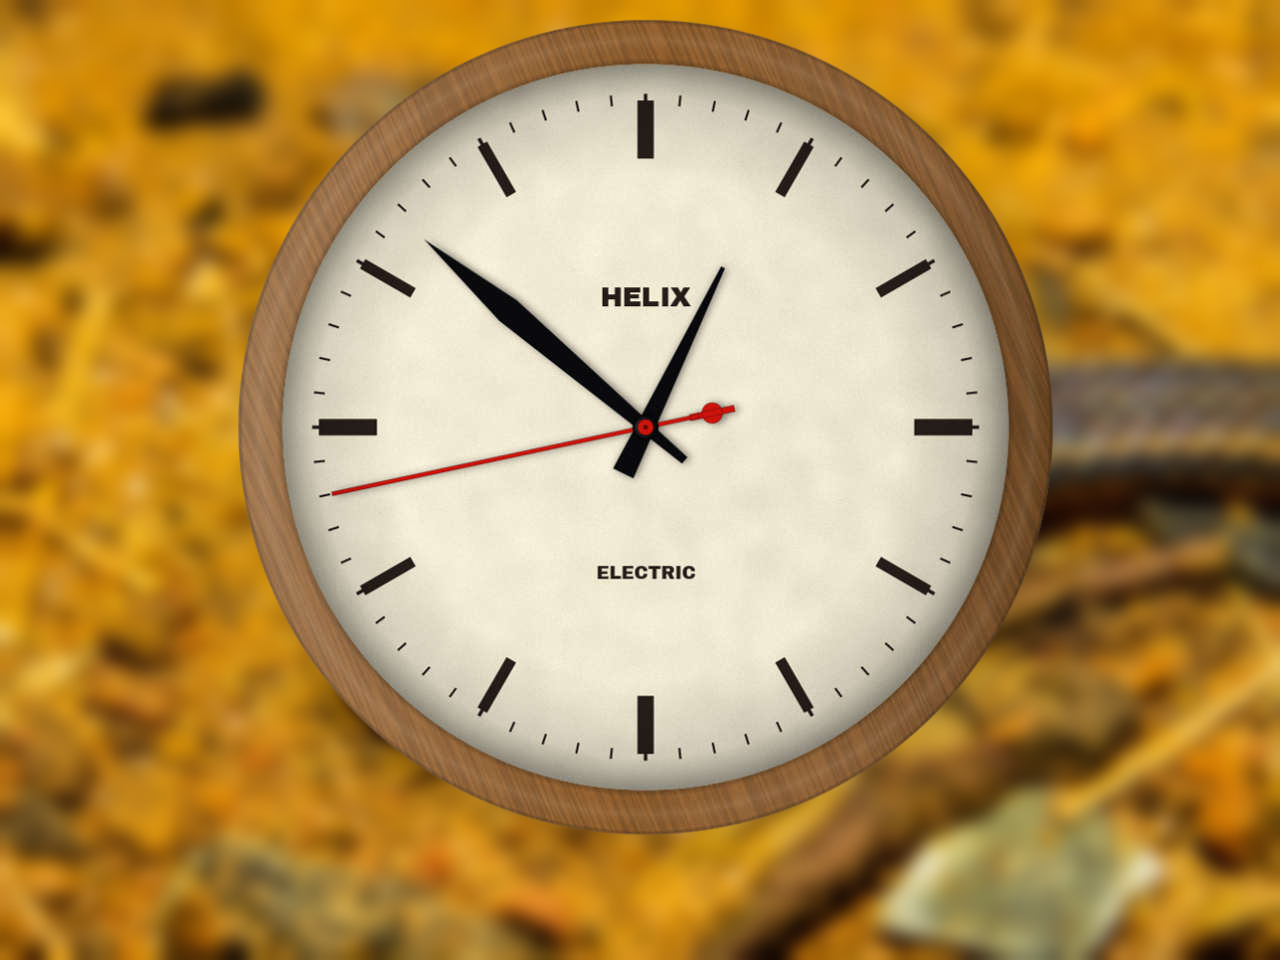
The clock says 12:51:43
